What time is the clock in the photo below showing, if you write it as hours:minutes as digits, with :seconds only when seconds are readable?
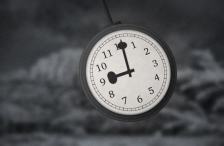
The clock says 9:01
